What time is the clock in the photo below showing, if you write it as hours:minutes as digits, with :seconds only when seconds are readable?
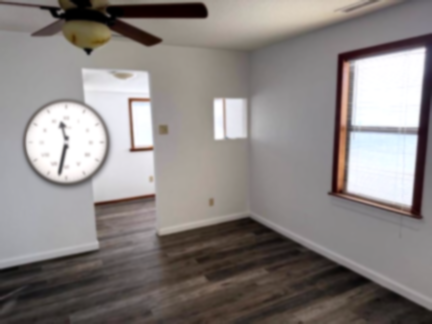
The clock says 11:32
